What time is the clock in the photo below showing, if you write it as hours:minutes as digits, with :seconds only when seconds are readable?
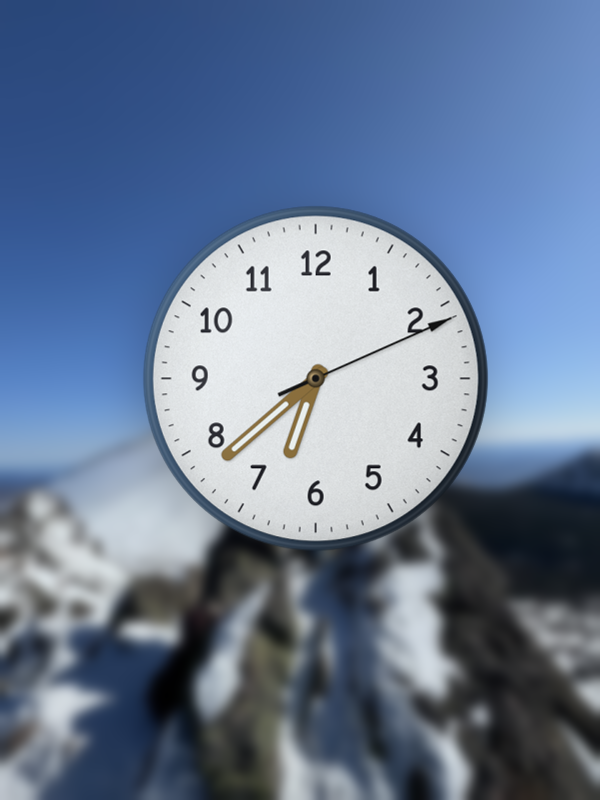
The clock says 6:38:11
